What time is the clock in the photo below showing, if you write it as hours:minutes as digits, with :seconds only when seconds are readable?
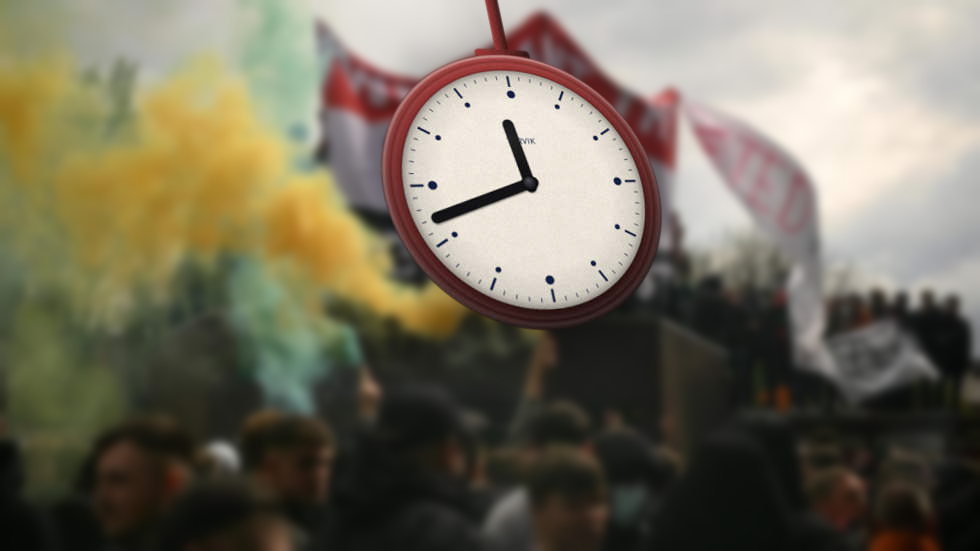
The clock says 11:42
